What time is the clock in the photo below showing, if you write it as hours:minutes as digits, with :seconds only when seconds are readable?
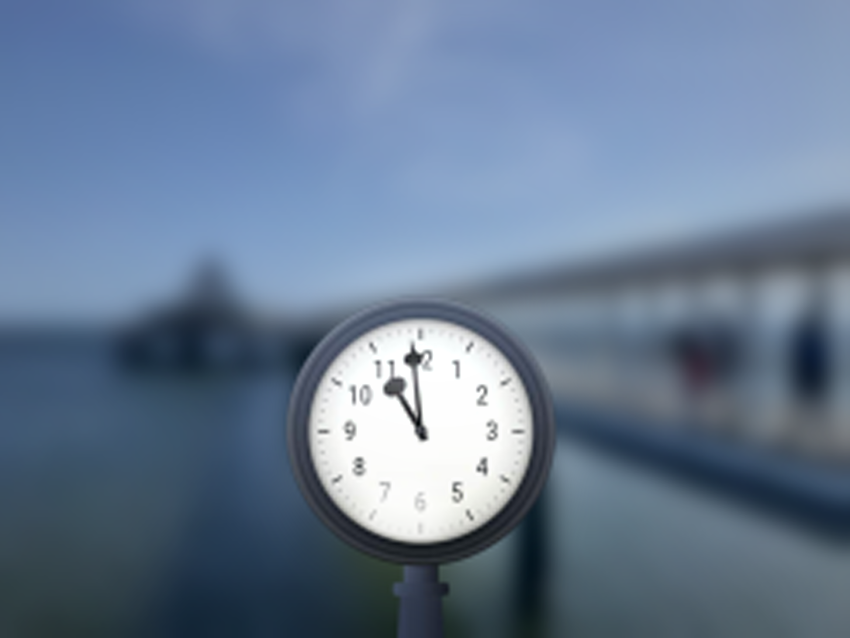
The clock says 10:59
